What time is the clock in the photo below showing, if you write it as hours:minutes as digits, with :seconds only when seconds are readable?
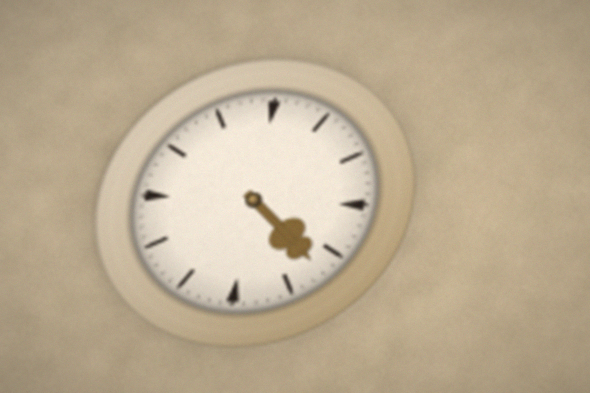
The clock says 4:22
